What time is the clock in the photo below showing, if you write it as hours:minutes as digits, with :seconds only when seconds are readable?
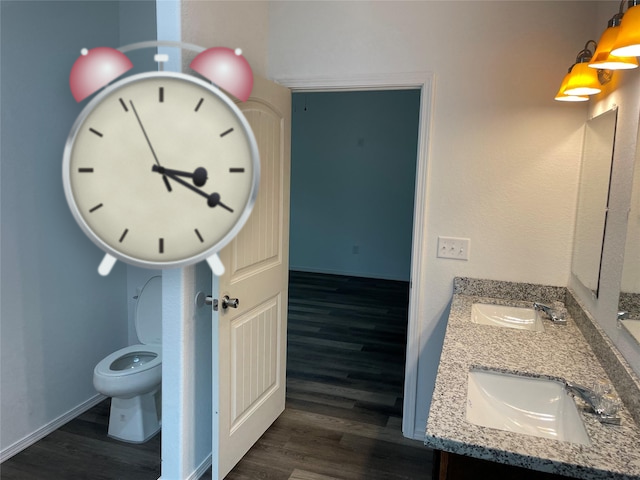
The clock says 3:19:56
